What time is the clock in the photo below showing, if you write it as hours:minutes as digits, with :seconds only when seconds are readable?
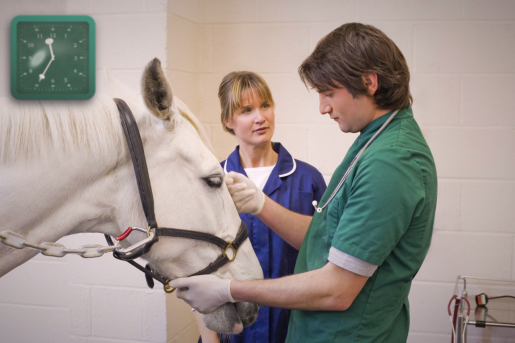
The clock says 11:35
